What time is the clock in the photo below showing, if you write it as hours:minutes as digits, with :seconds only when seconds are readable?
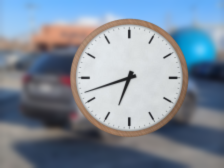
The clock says 6:42
